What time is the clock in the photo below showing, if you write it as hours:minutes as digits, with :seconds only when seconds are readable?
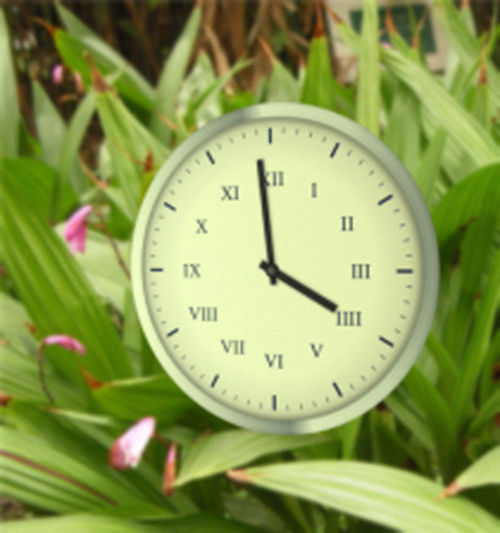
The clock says 3:59
